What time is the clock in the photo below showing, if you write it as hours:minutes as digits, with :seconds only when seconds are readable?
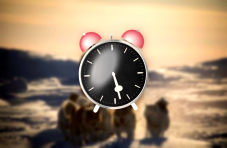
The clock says 5:28
